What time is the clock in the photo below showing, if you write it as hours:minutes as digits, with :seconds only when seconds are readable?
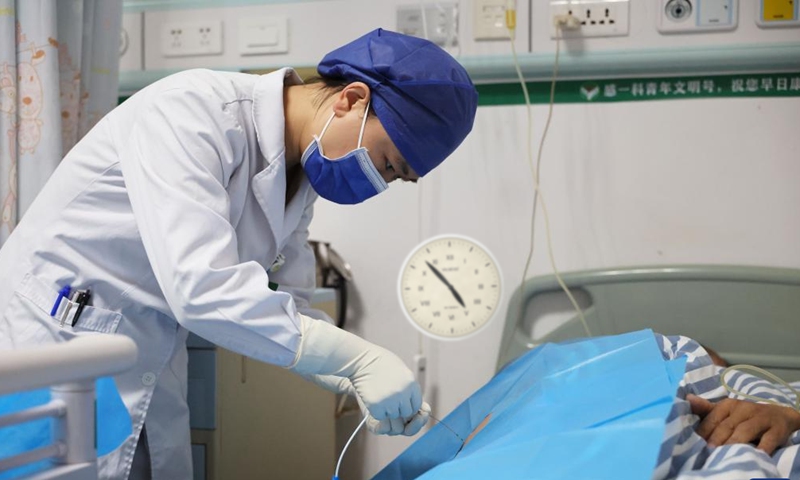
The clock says 4:53
